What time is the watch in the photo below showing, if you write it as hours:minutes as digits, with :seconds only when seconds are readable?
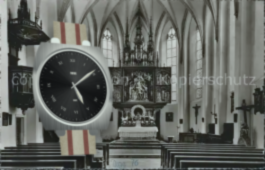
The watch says 5:09
